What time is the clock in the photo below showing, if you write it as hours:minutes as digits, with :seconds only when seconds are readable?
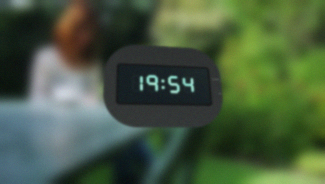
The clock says 19:54
